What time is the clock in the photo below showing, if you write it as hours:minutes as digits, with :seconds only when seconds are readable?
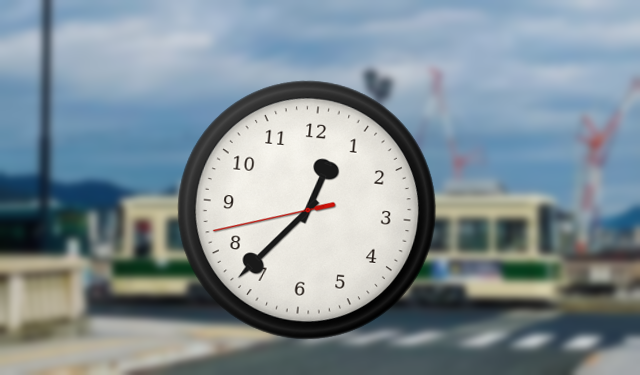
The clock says 12:36:42
